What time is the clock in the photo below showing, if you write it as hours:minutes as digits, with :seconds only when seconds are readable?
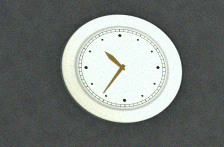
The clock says 10:36
